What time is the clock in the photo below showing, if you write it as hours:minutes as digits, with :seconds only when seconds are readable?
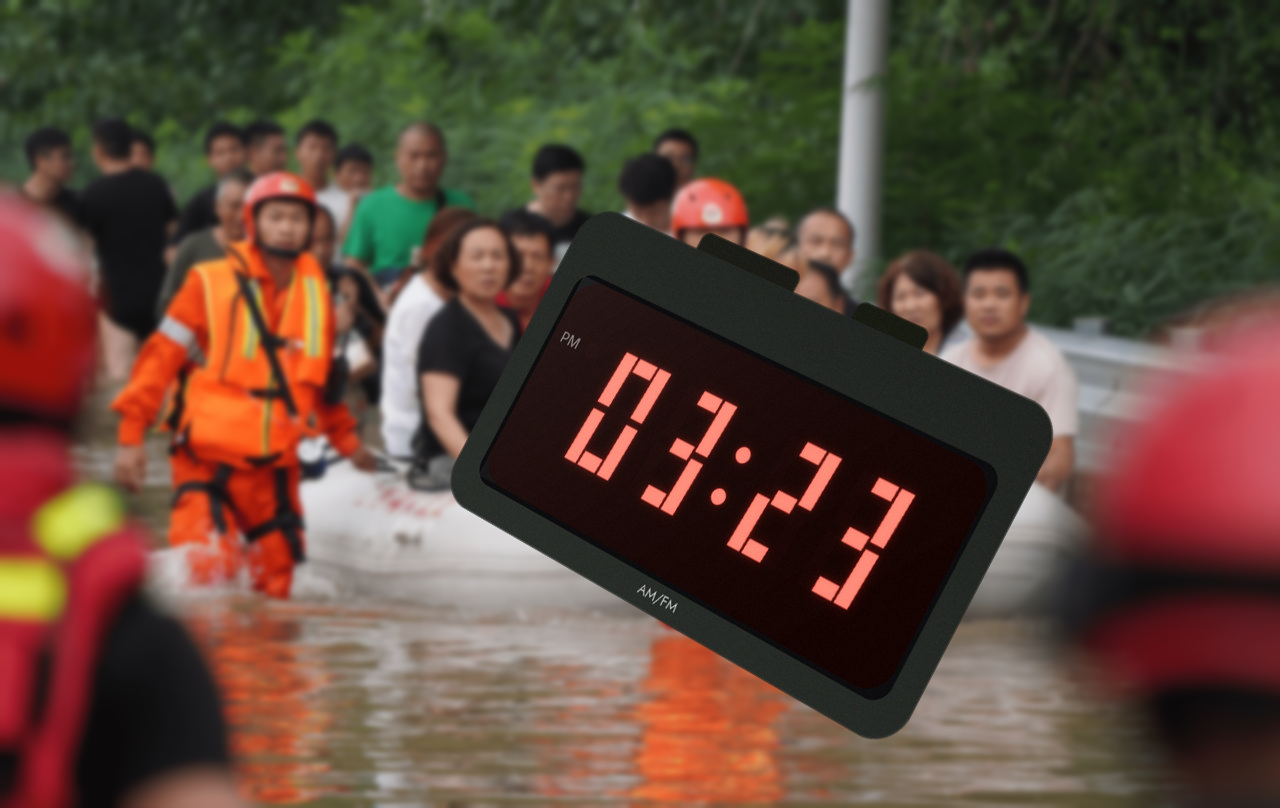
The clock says 3:23
